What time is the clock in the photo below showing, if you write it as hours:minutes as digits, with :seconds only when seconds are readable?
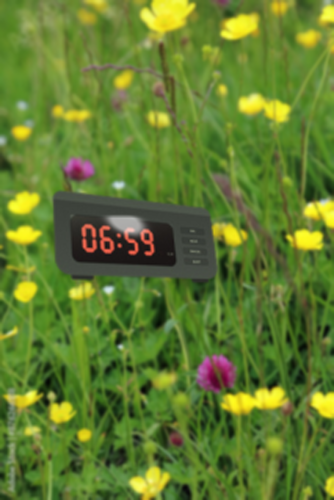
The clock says 6:59
